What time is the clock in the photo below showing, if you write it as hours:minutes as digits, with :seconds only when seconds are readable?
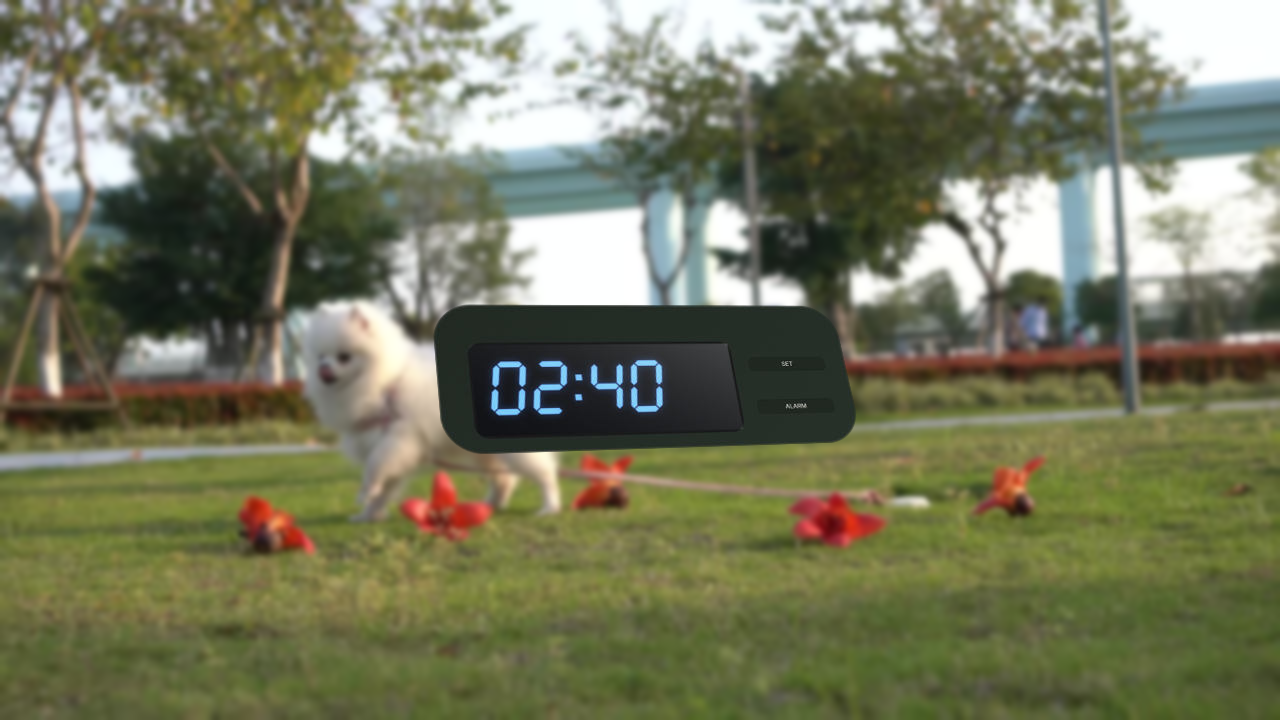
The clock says 2:40
